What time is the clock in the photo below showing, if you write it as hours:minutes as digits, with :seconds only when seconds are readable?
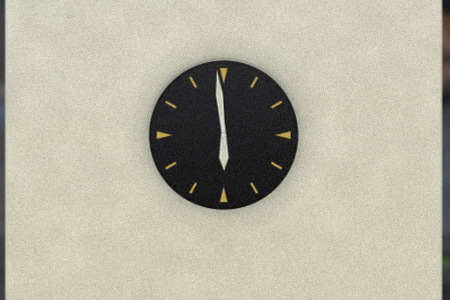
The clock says 5:59
